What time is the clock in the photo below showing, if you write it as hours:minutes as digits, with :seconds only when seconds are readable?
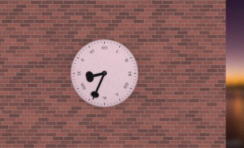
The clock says 8:34
